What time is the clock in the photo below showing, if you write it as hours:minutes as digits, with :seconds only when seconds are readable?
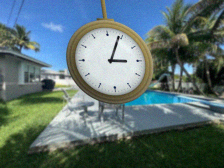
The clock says 3:04
